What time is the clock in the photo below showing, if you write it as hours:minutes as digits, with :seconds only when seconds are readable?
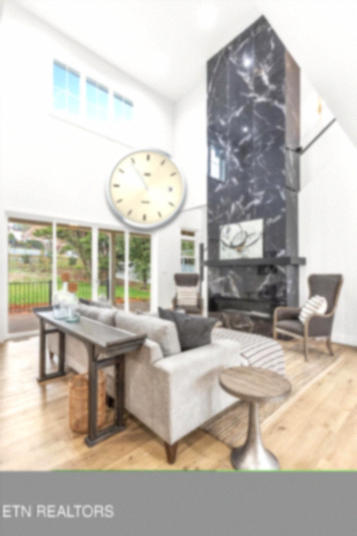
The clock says 10:54
